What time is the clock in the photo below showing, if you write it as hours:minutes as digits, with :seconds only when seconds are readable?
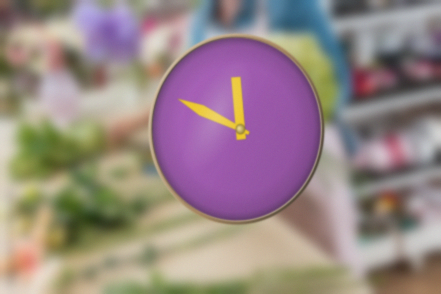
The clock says 11:49
